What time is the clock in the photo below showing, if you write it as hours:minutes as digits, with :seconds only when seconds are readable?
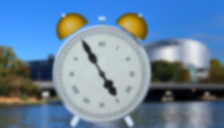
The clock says 4:55
